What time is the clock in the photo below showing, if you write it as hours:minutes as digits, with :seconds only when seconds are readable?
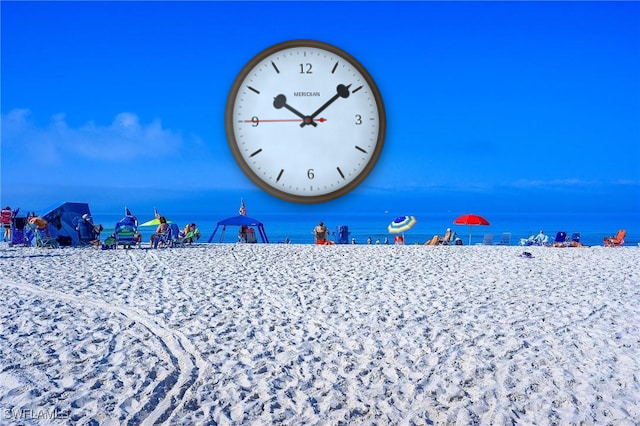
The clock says 10:08:45
